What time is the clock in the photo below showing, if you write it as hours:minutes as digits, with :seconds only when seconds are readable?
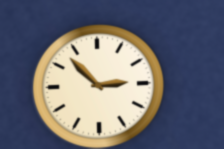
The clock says 2:53
